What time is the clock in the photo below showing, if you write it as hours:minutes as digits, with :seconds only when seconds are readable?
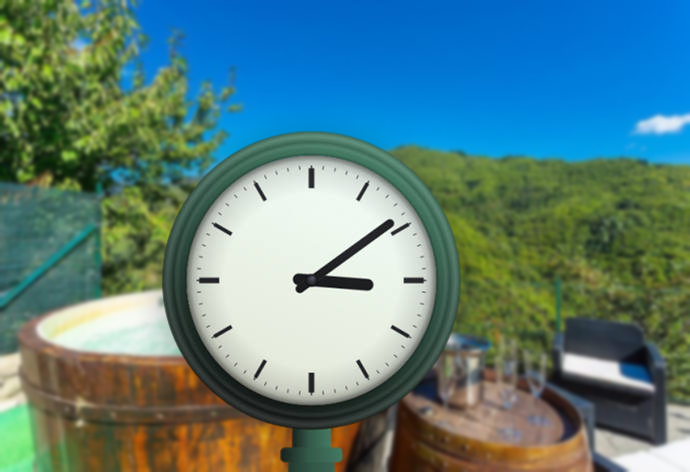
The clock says 3:09
